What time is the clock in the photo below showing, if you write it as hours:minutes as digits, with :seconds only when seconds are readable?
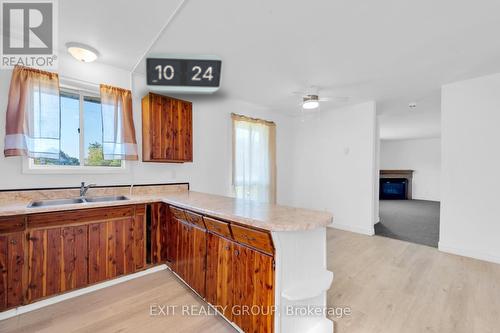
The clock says 10:24
